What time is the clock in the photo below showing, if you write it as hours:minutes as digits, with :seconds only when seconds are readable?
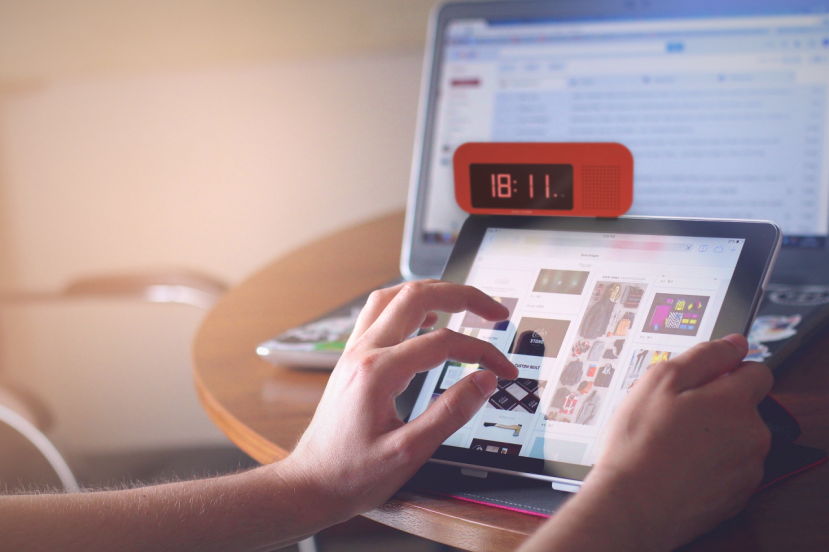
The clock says 18:11
